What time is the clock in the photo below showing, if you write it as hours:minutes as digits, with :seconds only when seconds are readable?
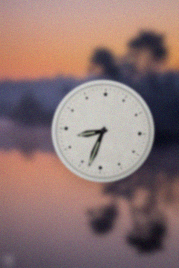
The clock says 8:33
